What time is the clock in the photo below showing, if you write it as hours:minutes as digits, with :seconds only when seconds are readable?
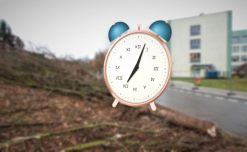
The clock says 7:03
